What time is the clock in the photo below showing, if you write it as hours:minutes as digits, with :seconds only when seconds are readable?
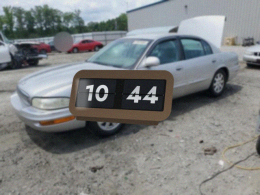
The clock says 10:44
